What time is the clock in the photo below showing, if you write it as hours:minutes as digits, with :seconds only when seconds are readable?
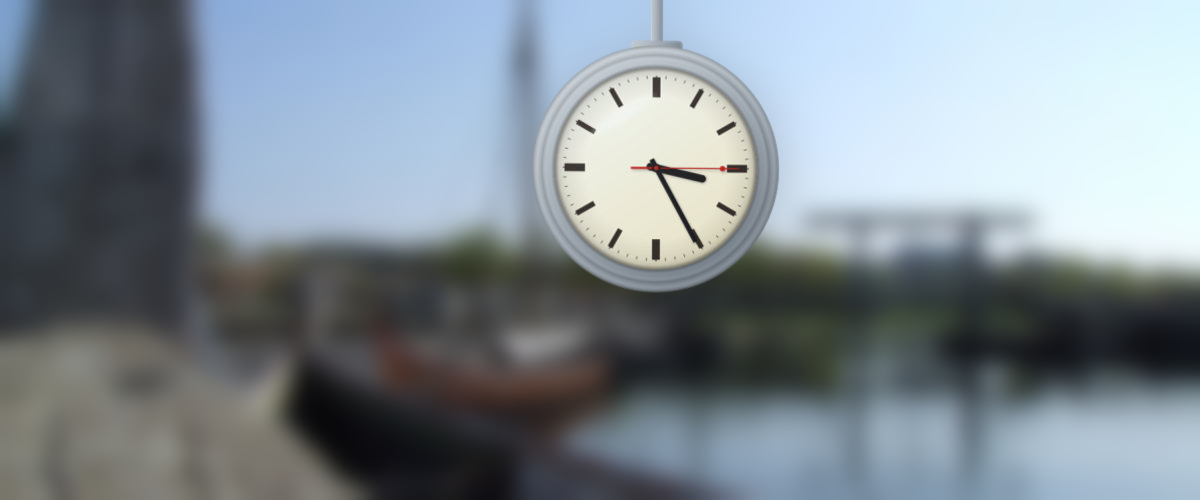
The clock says 3:25:15
